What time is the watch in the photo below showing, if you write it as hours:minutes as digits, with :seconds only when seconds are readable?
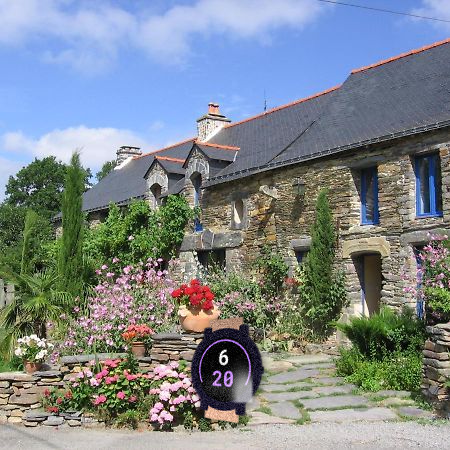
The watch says 6:20
